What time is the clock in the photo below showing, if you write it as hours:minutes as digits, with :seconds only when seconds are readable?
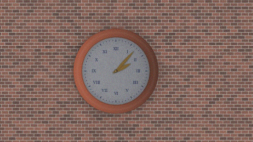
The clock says 2:07
